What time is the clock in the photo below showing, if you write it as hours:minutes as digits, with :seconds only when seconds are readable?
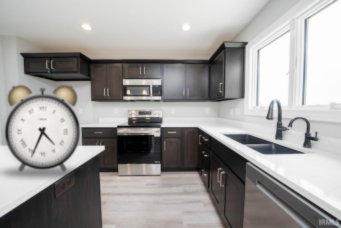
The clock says 4:34
